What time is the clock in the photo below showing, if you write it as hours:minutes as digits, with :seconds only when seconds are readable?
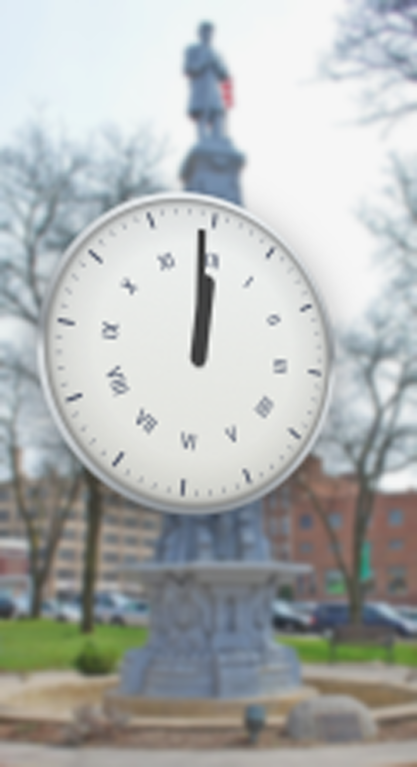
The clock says 11:59
